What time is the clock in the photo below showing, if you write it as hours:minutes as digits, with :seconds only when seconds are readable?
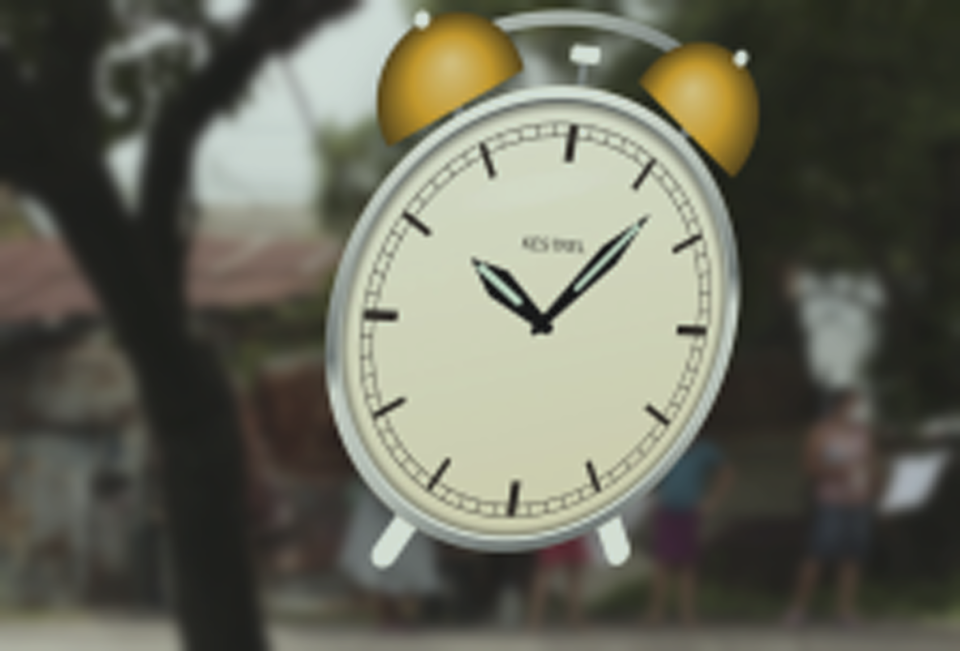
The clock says 10:07
